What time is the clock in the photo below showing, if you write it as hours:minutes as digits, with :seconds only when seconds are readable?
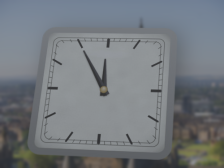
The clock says 11:55
